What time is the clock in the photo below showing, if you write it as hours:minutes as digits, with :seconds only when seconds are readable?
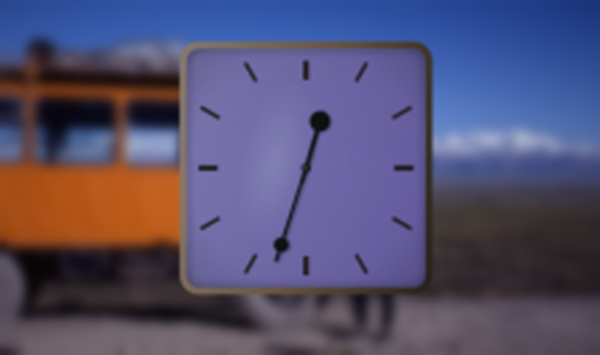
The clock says 12:33
